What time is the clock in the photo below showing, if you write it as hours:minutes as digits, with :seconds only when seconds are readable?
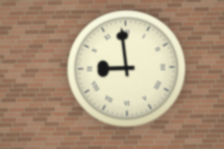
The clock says 8:59
